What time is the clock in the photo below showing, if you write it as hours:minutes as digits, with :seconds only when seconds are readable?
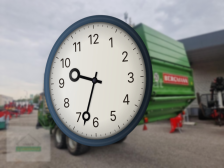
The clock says 9:33
